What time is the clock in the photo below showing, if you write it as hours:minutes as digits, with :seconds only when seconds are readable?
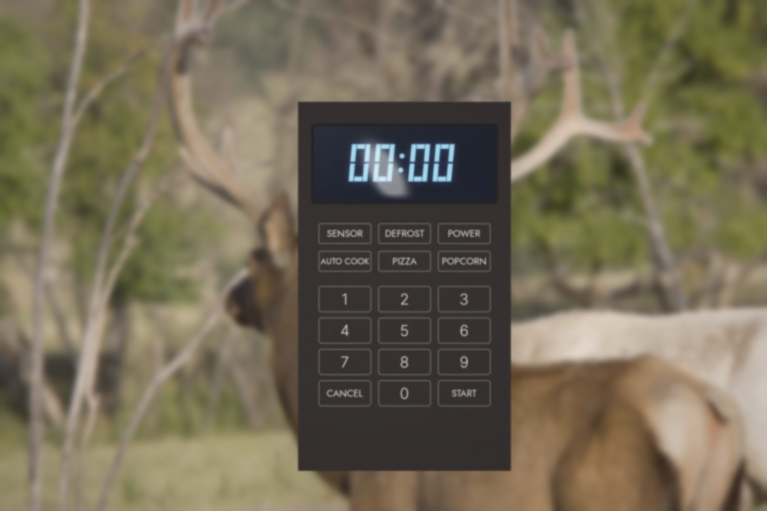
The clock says 0:00
